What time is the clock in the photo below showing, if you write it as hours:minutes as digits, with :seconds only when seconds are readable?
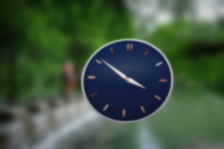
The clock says 3:51
